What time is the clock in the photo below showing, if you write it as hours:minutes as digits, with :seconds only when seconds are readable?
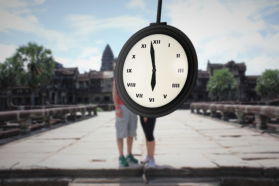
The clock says 5:58
